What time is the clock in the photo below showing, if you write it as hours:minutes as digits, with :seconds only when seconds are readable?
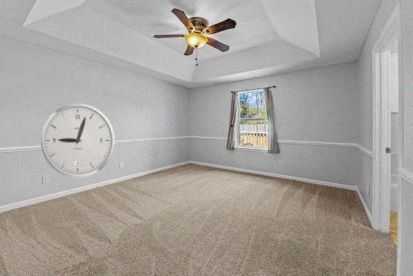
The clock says 9:03
